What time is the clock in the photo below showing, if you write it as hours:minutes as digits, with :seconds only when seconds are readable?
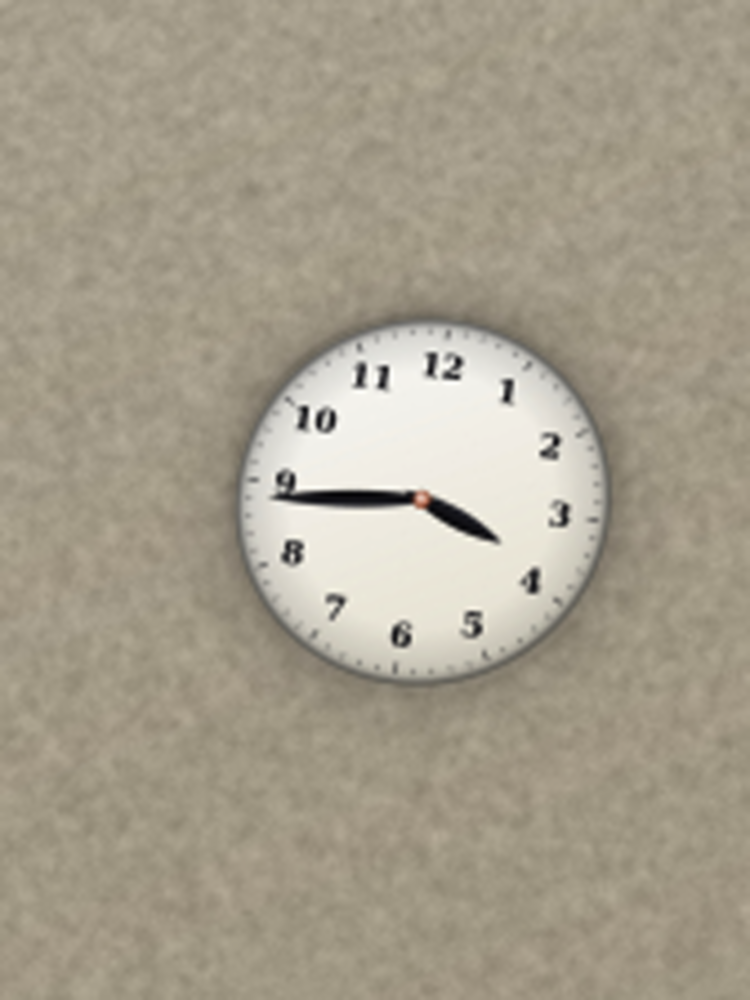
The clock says 3:44
